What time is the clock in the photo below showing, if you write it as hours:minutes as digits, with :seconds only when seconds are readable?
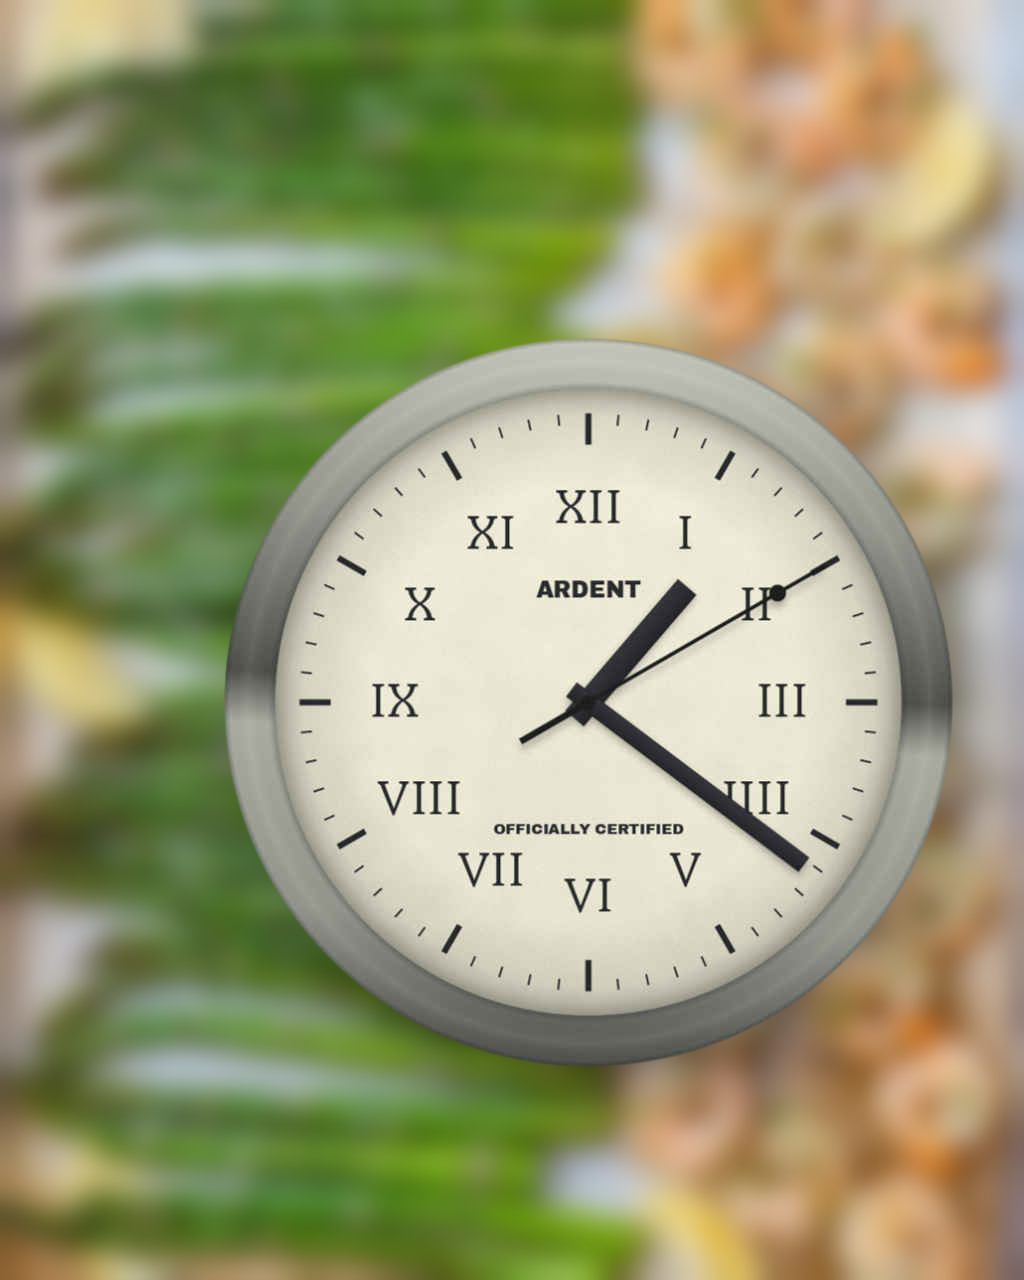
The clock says 1:21:10
